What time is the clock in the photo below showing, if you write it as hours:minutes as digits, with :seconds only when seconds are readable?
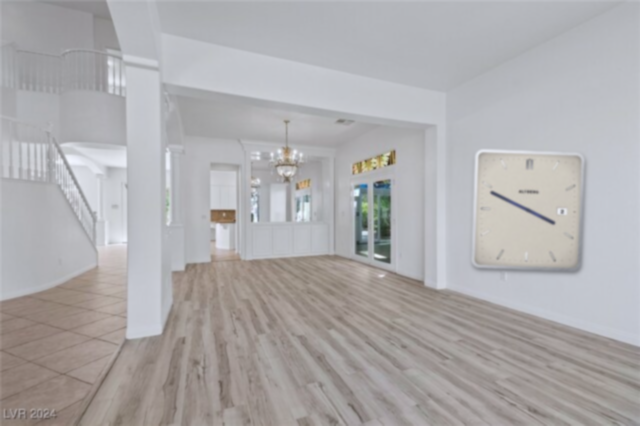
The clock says 3:49
